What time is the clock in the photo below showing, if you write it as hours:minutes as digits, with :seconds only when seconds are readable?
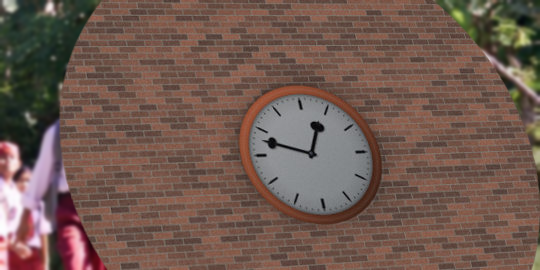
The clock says 12:48
